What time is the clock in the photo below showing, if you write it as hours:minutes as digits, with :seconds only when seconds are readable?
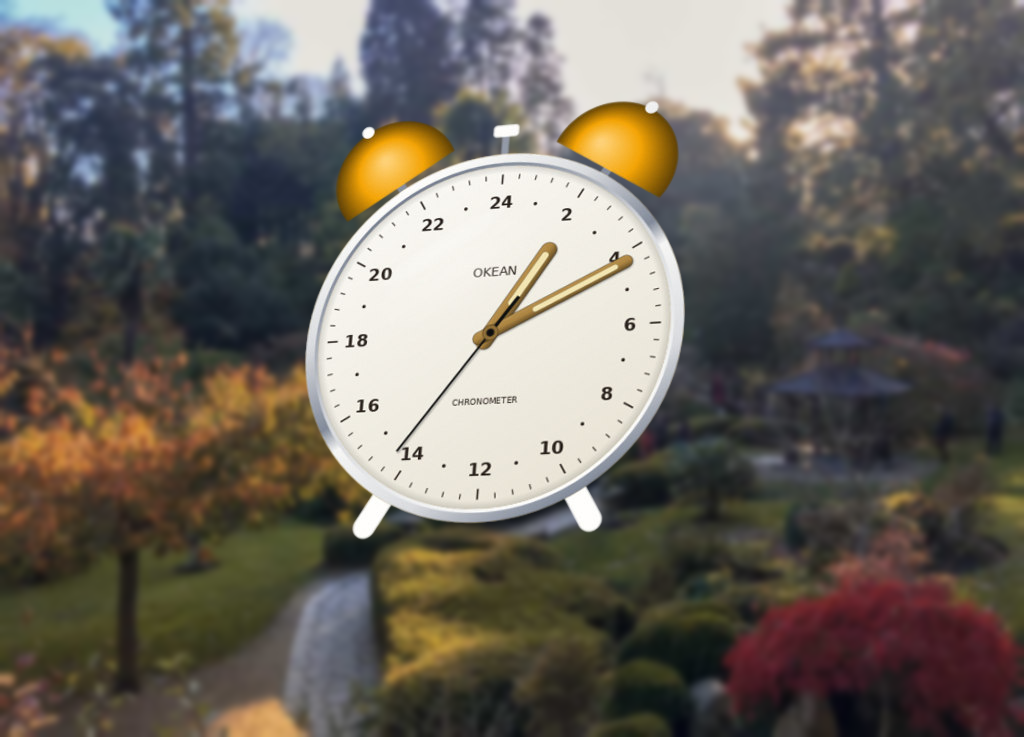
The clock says 2:10:36
